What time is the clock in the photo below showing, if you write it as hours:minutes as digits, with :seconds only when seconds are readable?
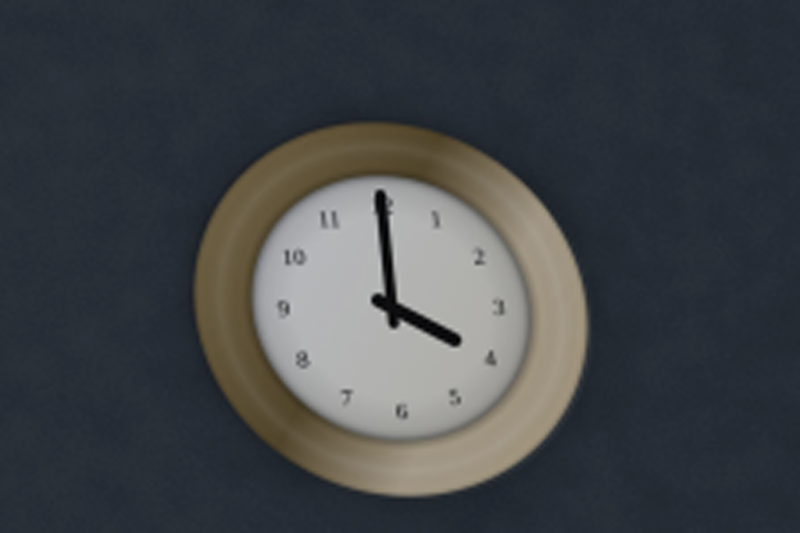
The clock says 4:00
